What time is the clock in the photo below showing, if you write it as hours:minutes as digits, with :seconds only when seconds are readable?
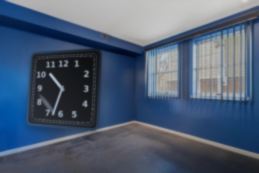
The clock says 10:33
